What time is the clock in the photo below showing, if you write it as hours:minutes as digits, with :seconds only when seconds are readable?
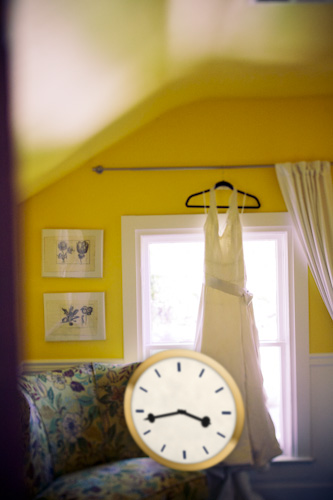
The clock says 3:43
